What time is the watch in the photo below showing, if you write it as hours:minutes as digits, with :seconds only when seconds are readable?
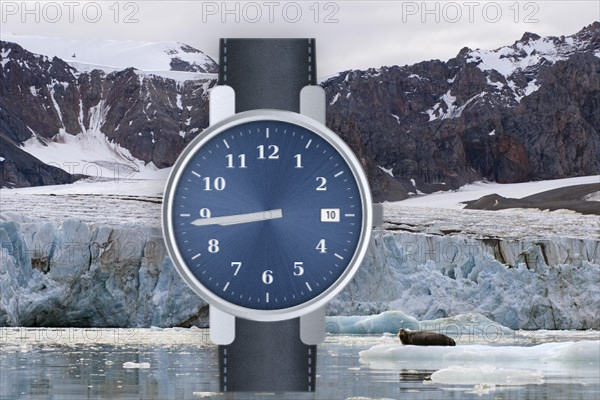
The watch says 8:44
